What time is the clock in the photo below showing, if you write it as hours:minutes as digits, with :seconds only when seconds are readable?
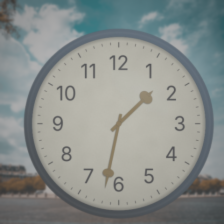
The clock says 1:32
